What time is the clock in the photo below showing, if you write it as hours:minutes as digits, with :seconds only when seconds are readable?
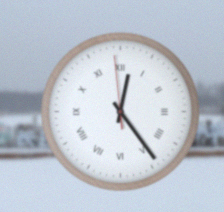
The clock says 12:23:59
